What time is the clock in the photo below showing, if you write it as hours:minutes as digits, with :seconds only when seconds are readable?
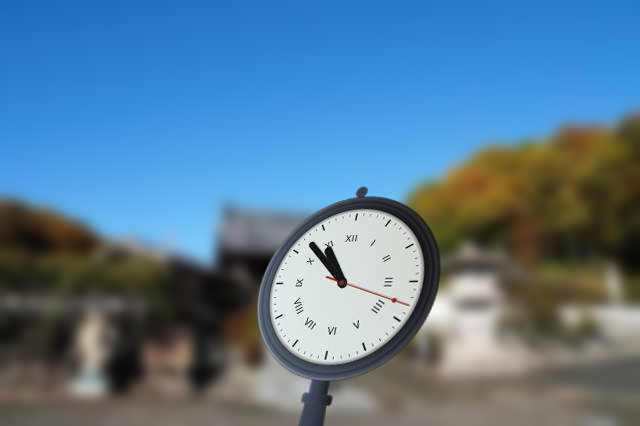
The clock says 10:52:18
